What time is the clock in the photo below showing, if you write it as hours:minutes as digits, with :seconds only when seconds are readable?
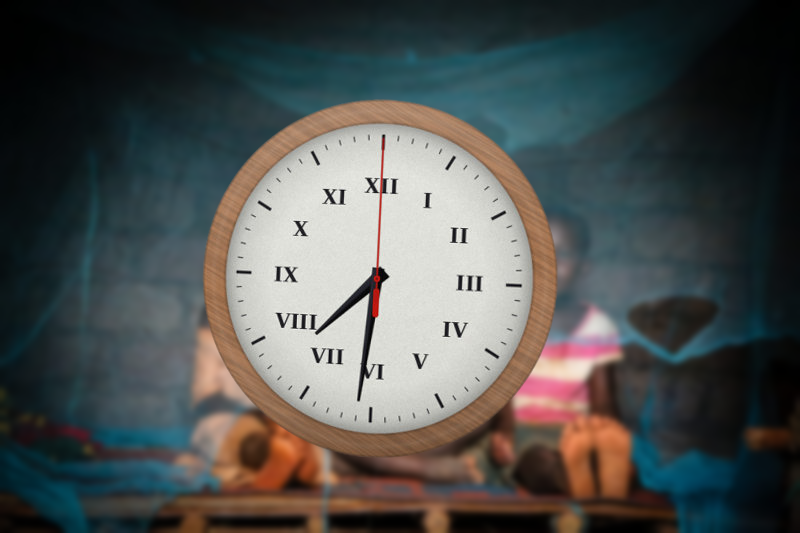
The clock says 7:31:00
